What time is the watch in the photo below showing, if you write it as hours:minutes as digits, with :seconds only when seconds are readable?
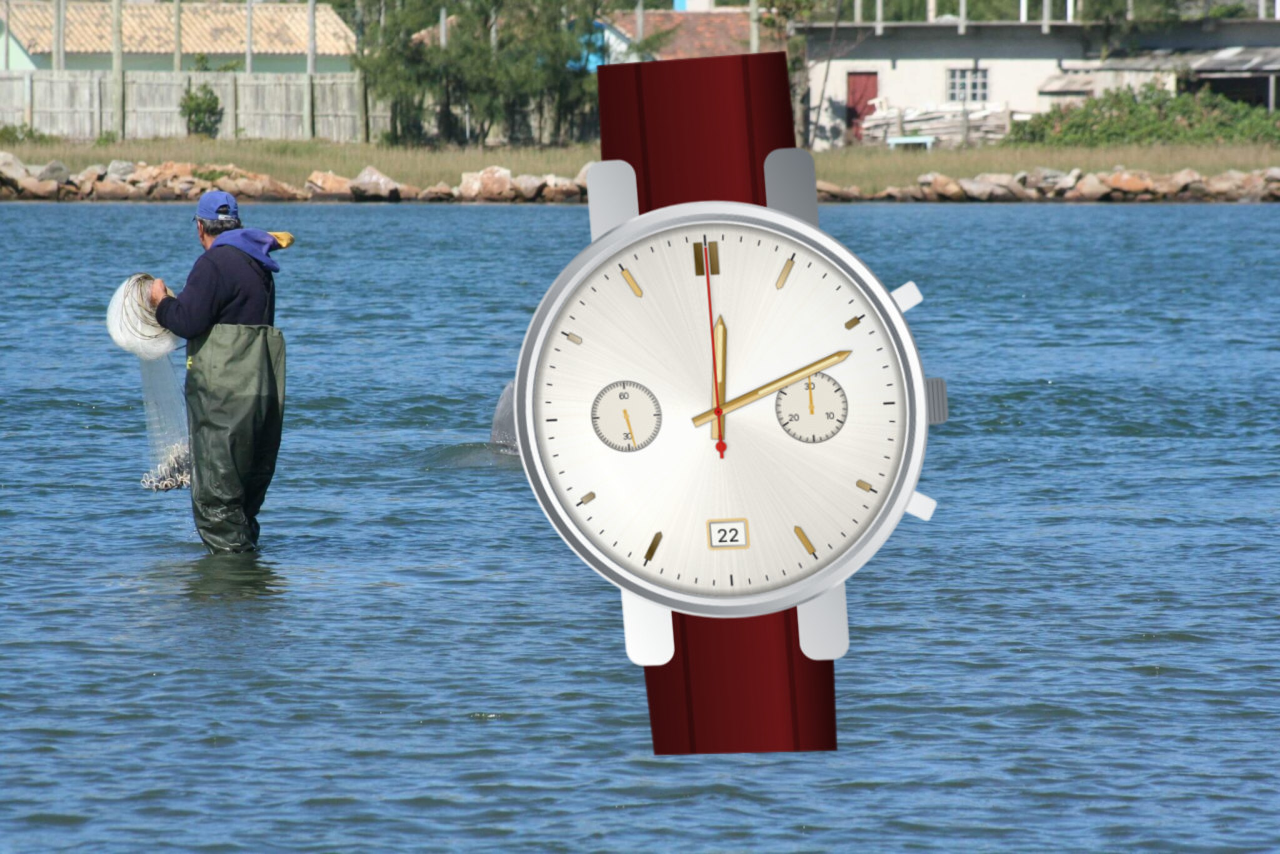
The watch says 12:11:28
